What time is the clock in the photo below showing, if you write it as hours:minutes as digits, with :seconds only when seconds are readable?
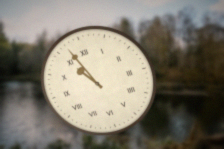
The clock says 10:57
